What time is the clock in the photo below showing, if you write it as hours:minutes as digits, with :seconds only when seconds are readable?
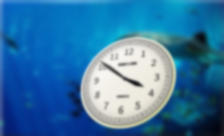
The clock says 3:51
